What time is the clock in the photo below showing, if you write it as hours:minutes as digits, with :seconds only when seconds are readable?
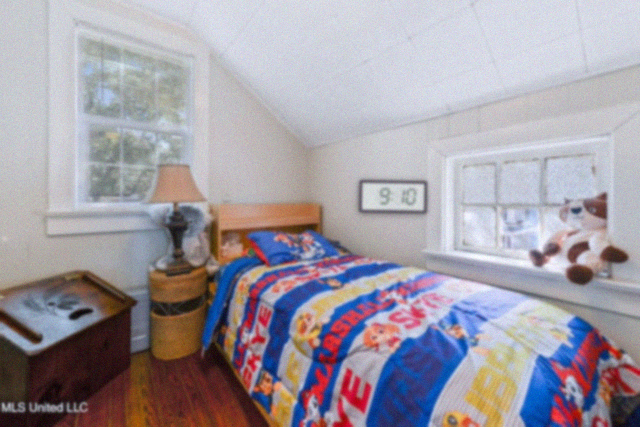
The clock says 9:10
